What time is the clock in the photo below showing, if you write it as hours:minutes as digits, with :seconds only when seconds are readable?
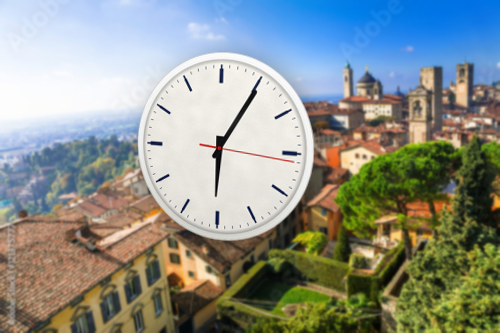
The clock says 6:05:16
